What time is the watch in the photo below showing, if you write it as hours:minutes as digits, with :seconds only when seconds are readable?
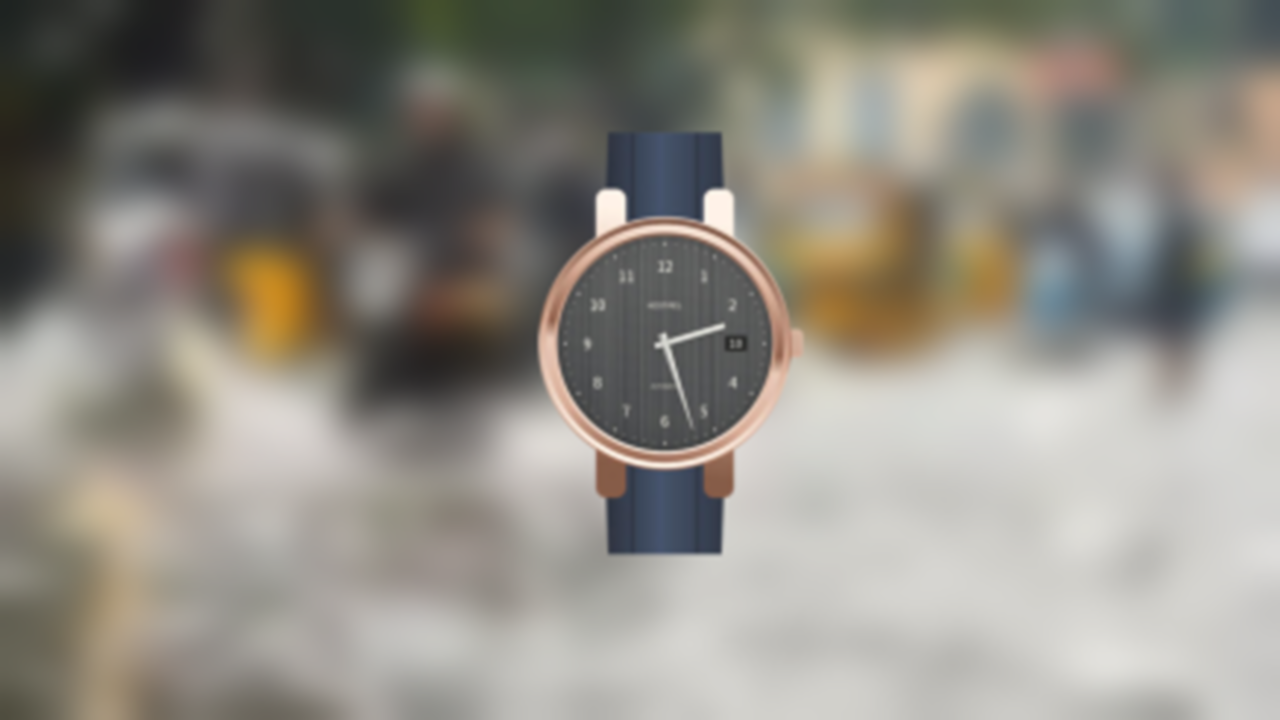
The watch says 2:27
